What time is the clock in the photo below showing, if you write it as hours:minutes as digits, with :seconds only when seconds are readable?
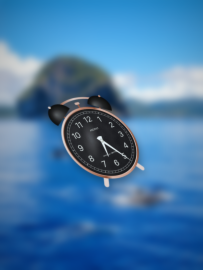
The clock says 6:25
